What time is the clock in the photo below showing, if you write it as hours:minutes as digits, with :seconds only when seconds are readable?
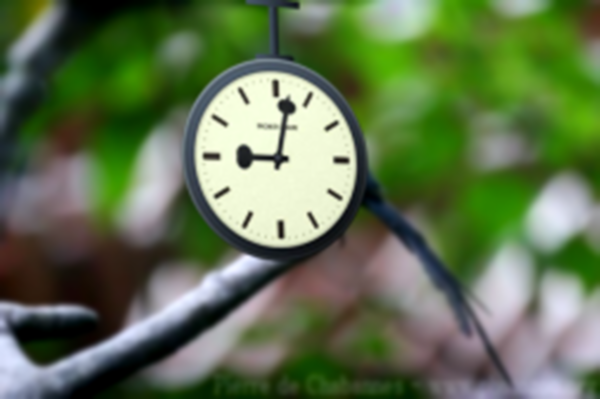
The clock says 9:02
